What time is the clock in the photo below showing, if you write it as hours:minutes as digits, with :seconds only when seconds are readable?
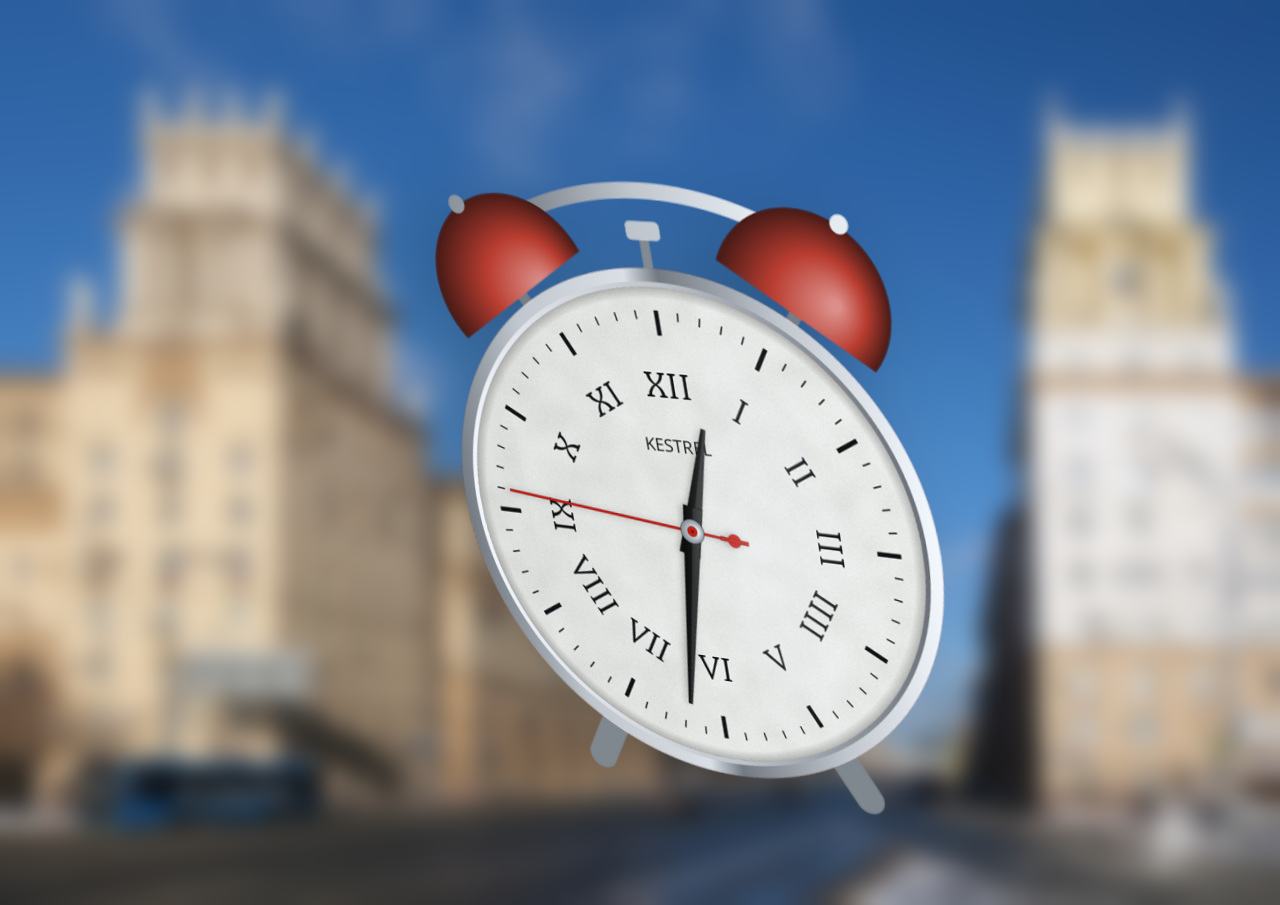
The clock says 12:31:46
